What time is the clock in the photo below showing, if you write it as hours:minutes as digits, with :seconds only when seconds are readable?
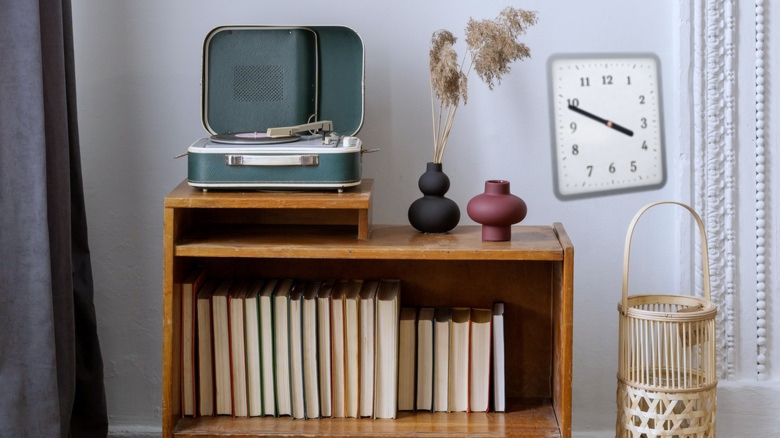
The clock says 3:49
